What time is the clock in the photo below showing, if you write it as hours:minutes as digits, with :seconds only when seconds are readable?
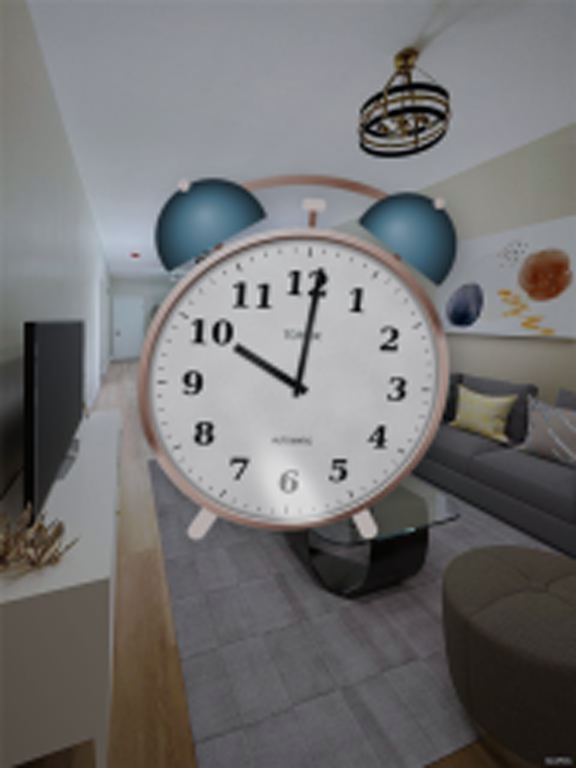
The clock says 10:01
